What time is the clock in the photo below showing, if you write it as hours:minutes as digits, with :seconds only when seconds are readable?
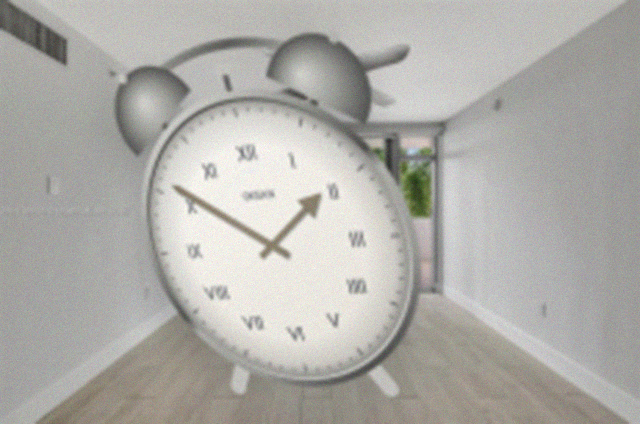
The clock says 1:51
